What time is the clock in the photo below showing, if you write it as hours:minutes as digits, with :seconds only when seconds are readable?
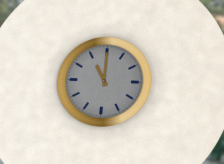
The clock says 11:00
